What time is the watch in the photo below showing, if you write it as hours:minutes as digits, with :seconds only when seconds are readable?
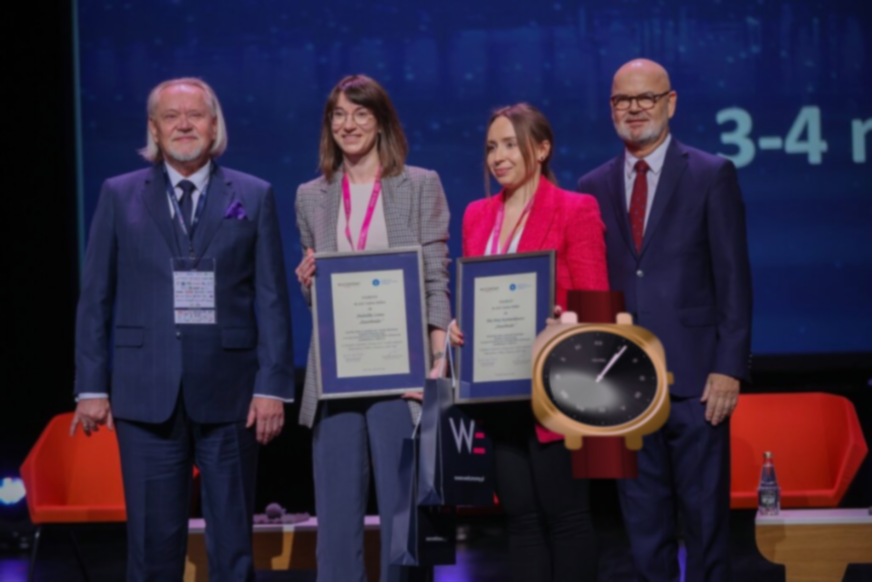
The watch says 1:06
